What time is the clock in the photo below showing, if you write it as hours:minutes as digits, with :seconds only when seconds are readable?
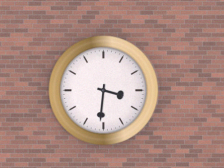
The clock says 3:31
